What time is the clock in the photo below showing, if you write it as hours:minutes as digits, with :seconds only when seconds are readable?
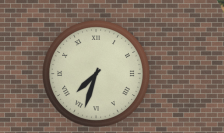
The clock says 7:33
